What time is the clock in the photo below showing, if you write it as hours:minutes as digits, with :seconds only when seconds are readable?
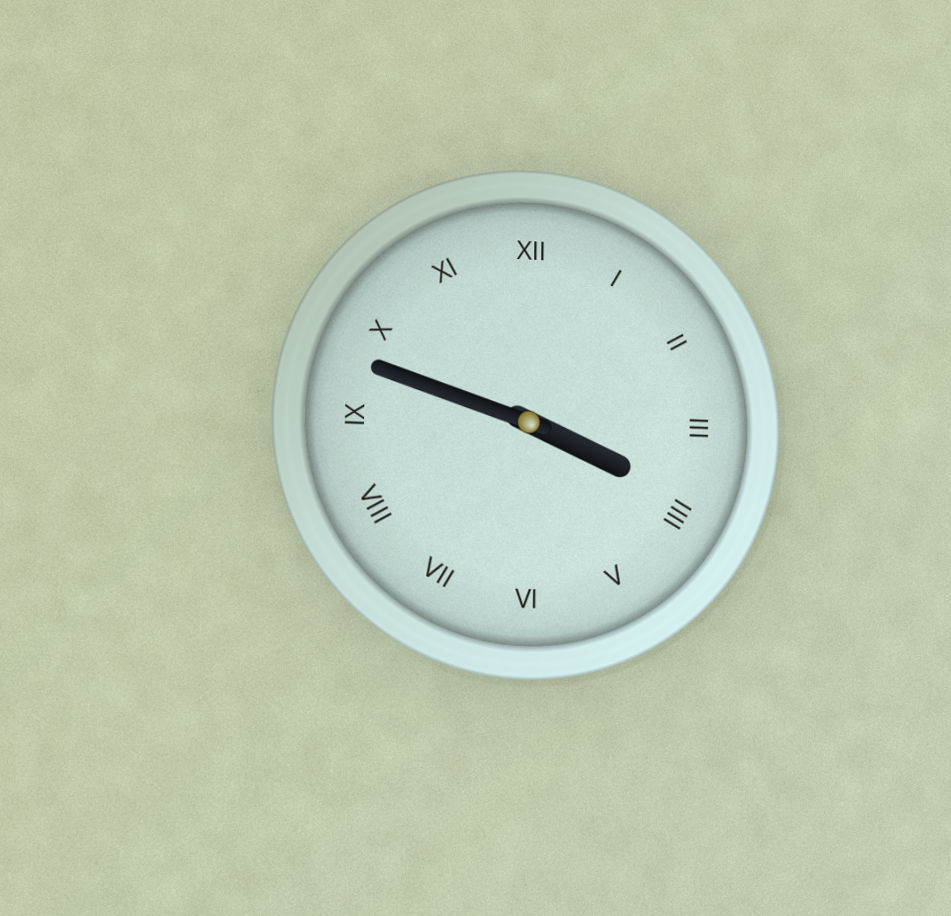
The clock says 3:48
